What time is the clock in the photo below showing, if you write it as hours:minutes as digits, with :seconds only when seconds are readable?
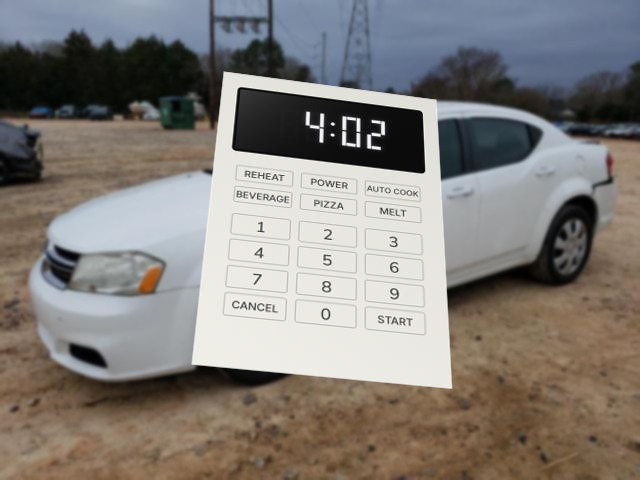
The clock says 4:02
